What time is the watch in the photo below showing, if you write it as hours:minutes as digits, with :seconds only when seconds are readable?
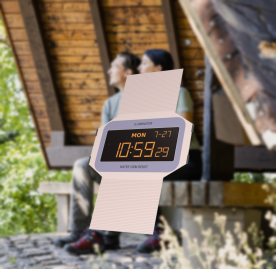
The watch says 10:59:29
